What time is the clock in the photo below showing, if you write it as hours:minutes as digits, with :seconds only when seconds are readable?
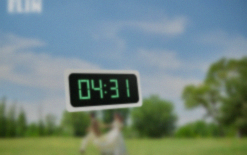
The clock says 4:31
